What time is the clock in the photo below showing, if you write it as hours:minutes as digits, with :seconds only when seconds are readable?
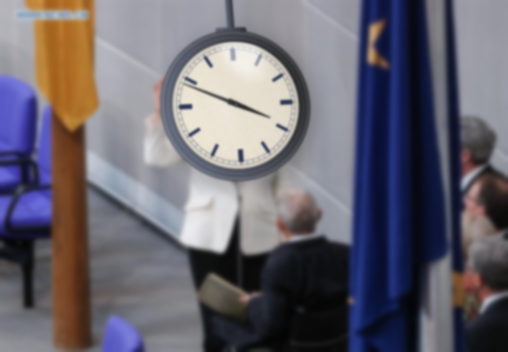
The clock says 3:49
